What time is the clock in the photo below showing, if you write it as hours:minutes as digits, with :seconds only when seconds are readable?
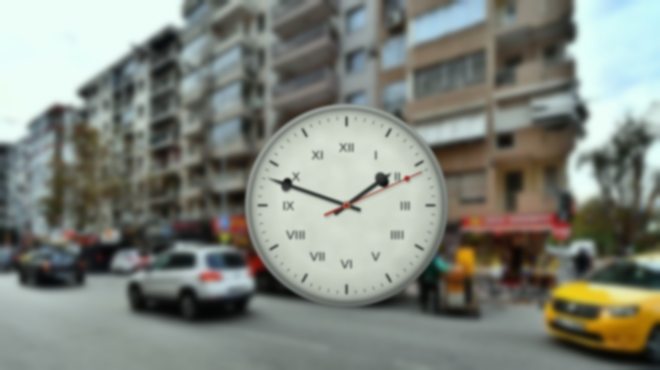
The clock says 1:48:11
